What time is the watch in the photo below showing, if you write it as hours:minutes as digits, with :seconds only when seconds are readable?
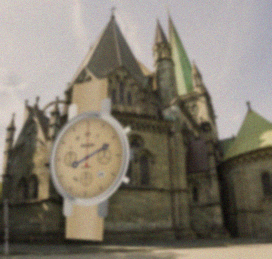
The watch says 8:11
